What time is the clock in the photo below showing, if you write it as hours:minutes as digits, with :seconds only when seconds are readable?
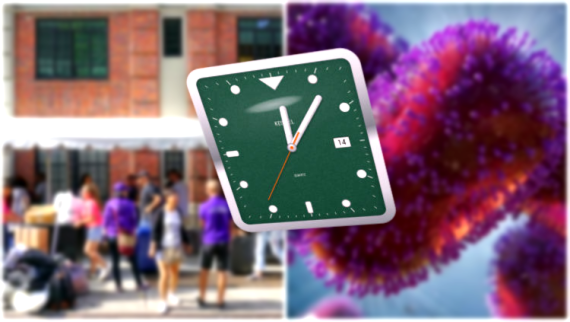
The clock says 12:06:36
